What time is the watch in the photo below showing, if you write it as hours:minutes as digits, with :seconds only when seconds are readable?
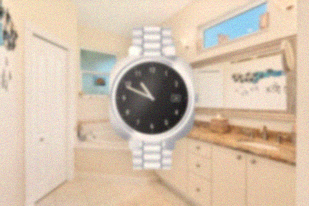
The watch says 10:49
